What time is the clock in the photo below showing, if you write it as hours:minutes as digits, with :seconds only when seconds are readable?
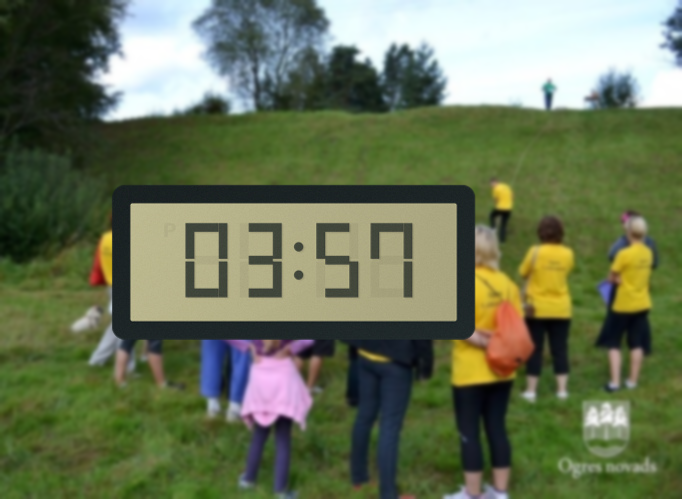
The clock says 3:57
